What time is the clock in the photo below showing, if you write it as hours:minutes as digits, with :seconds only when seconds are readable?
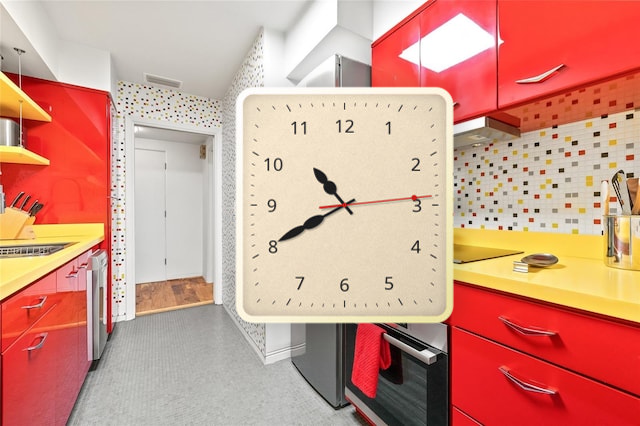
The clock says 10:40:14
